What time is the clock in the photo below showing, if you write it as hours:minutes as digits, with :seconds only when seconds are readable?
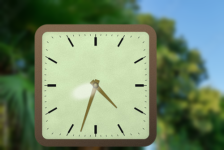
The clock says 4:33
